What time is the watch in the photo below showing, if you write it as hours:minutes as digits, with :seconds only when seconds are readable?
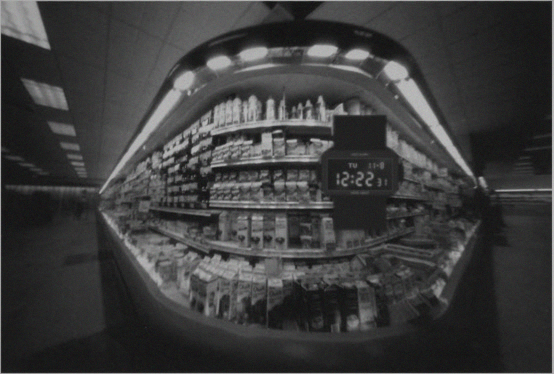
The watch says 12:22
